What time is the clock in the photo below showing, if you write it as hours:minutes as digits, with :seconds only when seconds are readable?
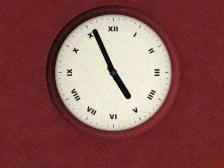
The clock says 4:56
